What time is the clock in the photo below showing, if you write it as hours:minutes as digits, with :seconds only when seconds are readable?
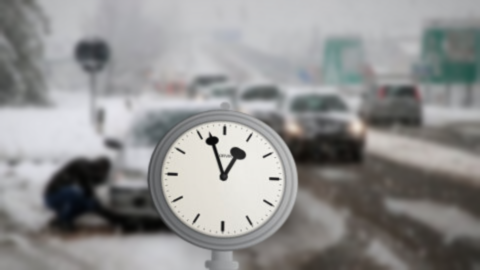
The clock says 12:57
